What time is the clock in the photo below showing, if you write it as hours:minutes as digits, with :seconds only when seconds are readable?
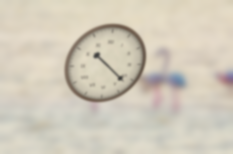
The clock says 10:22
